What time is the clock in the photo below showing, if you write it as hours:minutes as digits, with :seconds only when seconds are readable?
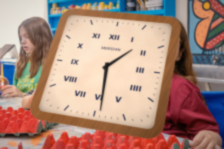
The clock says 1:29
